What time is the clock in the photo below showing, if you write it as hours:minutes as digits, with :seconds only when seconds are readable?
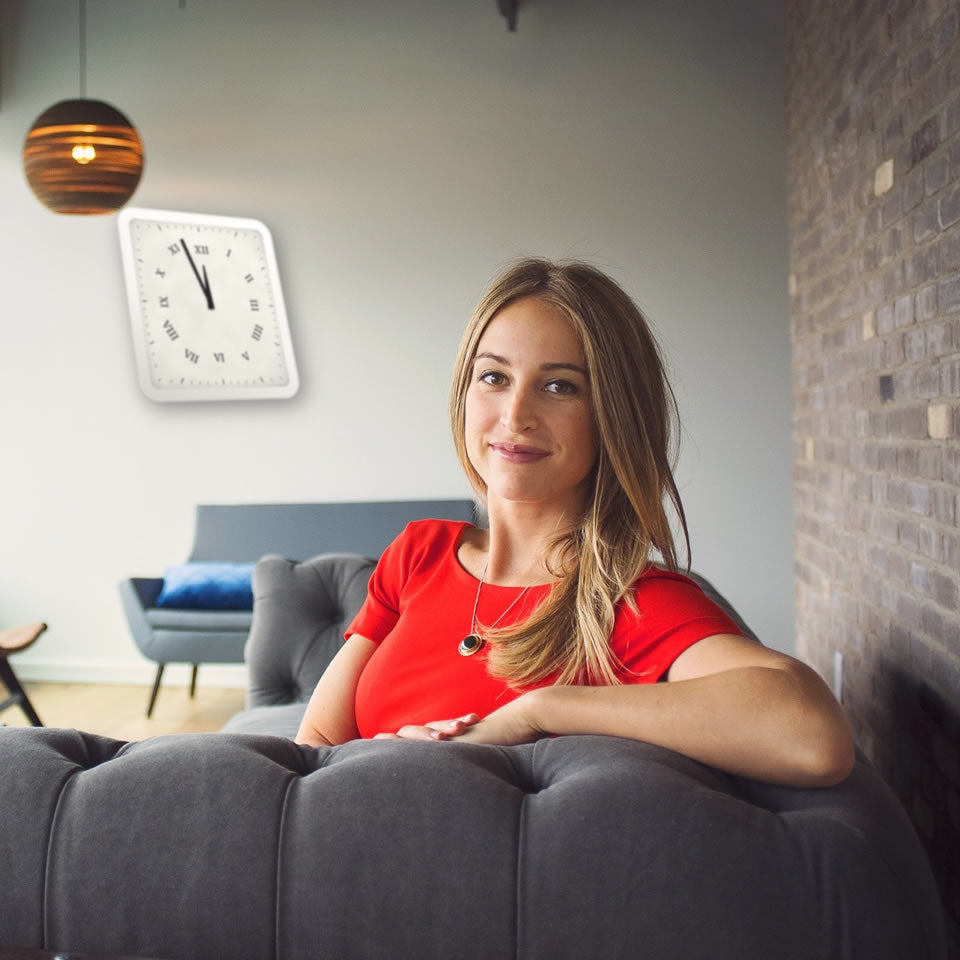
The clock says 11:57
